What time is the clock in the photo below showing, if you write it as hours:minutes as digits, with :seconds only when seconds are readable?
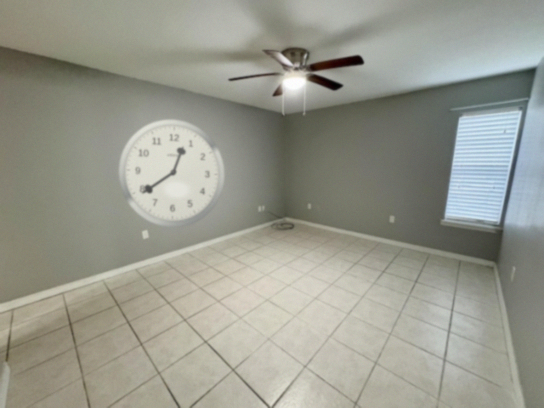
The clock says 12:39
